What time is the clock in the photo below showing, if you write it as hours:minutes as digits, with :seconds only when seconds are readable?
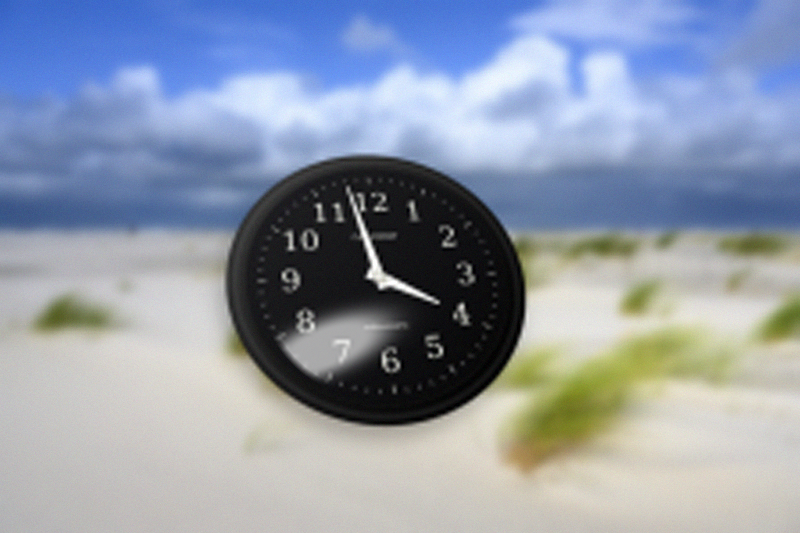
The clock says 3:58
